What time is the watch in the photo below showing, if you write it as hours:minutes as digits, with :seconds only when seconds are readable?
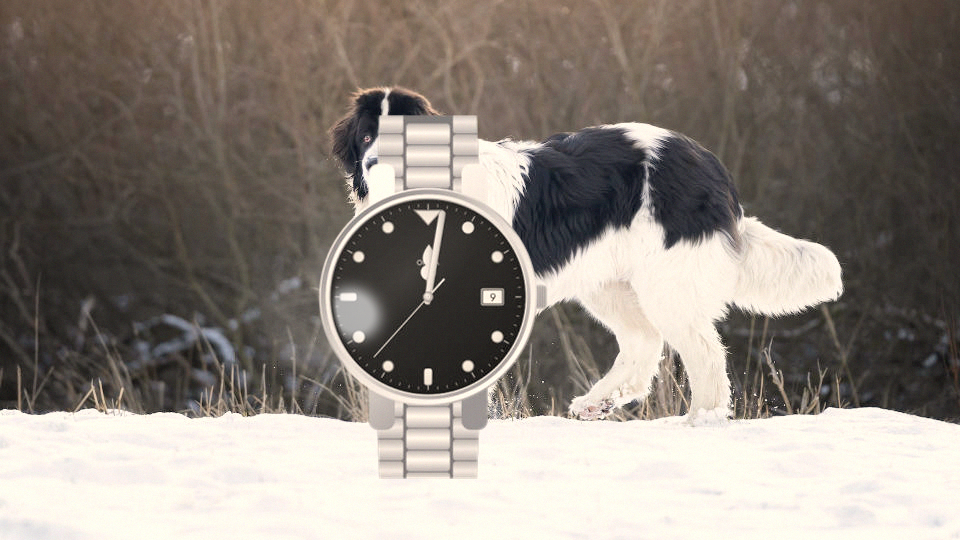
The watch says 12:01:37
